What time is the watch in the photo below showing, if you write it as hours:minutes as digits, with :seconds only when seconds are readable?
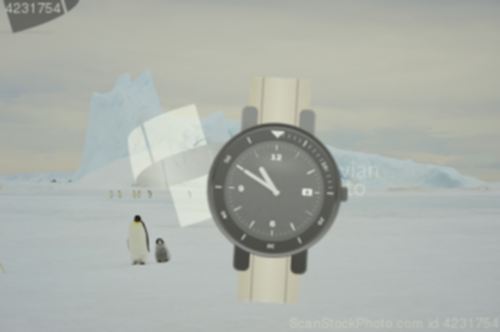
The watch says 10:50
